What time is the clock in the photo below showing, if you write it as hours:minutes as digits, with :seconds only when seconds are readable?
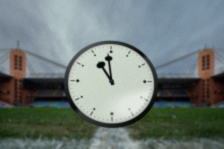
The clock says 10:59
